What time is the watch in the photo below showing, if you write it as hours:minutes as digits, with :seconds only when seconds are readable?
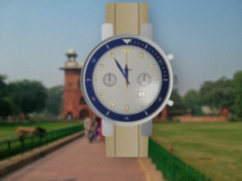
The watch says 11:55
